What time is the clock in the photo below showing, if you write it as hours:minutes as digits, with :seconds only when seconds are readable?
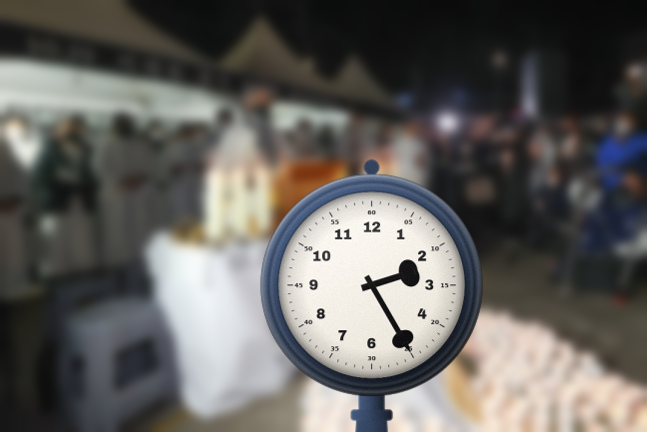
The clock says 2:25
